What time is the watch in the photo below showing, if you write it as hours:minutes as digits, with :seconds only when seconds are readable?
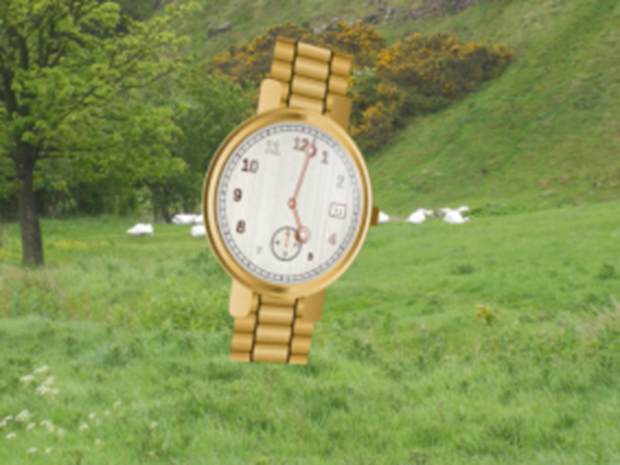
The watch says 5:02
